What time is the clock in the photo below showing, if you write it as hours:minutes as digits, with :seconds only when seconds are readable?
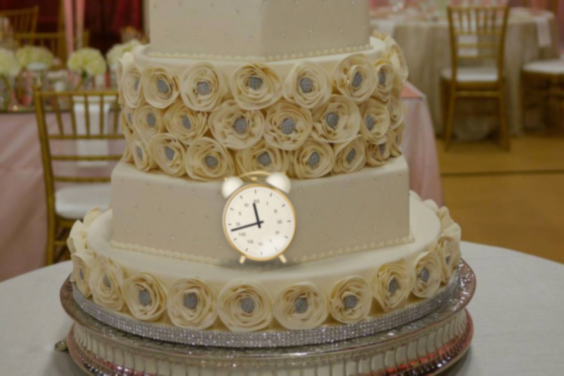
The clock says 11:43
